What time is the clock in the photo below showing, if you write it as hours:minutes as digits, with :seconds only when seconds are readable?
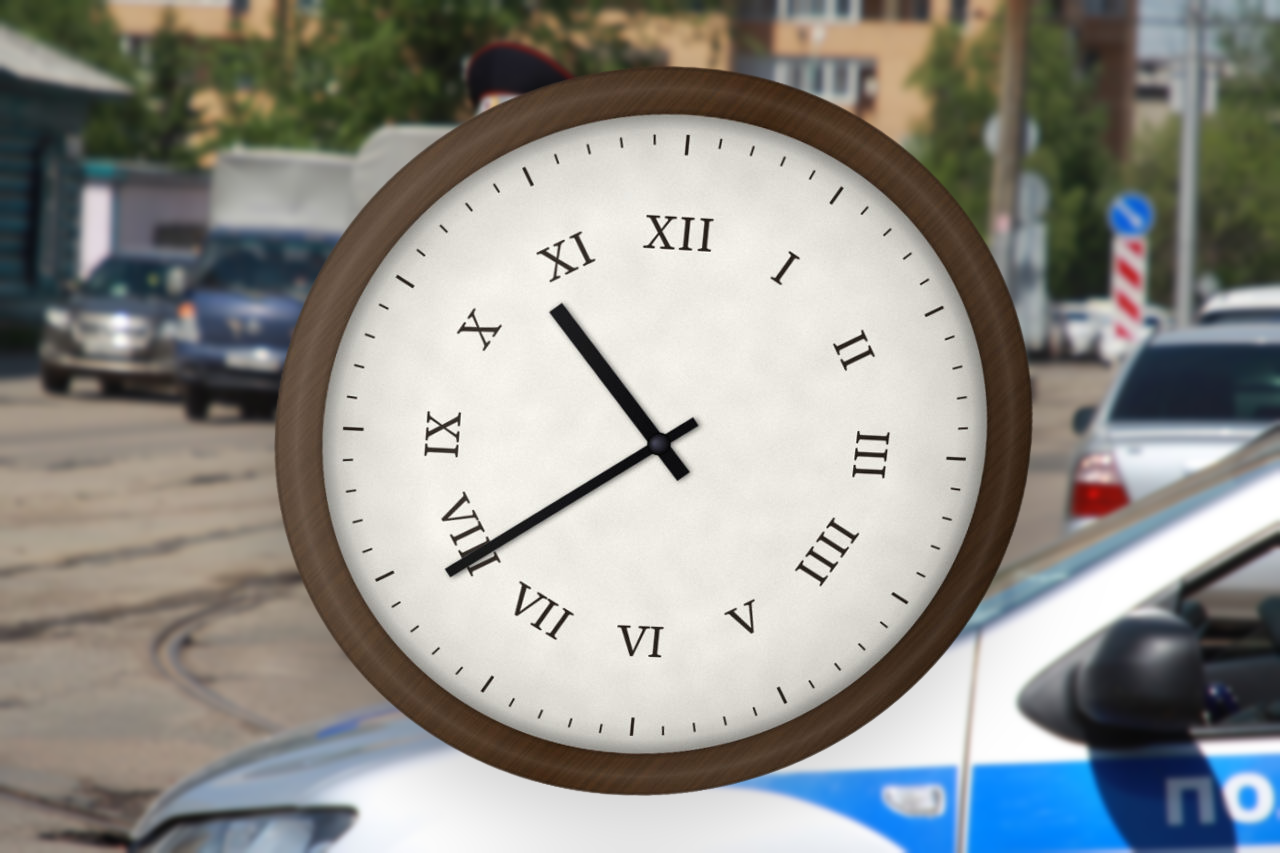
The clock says 10:39
